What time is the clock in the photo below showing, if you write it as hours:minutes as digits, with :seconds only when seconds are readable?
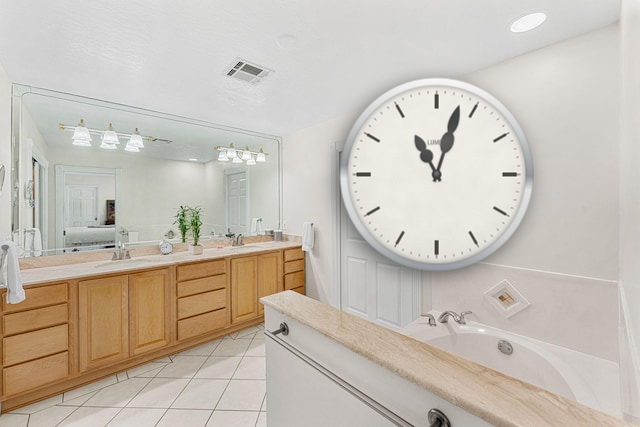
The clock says 11:03
